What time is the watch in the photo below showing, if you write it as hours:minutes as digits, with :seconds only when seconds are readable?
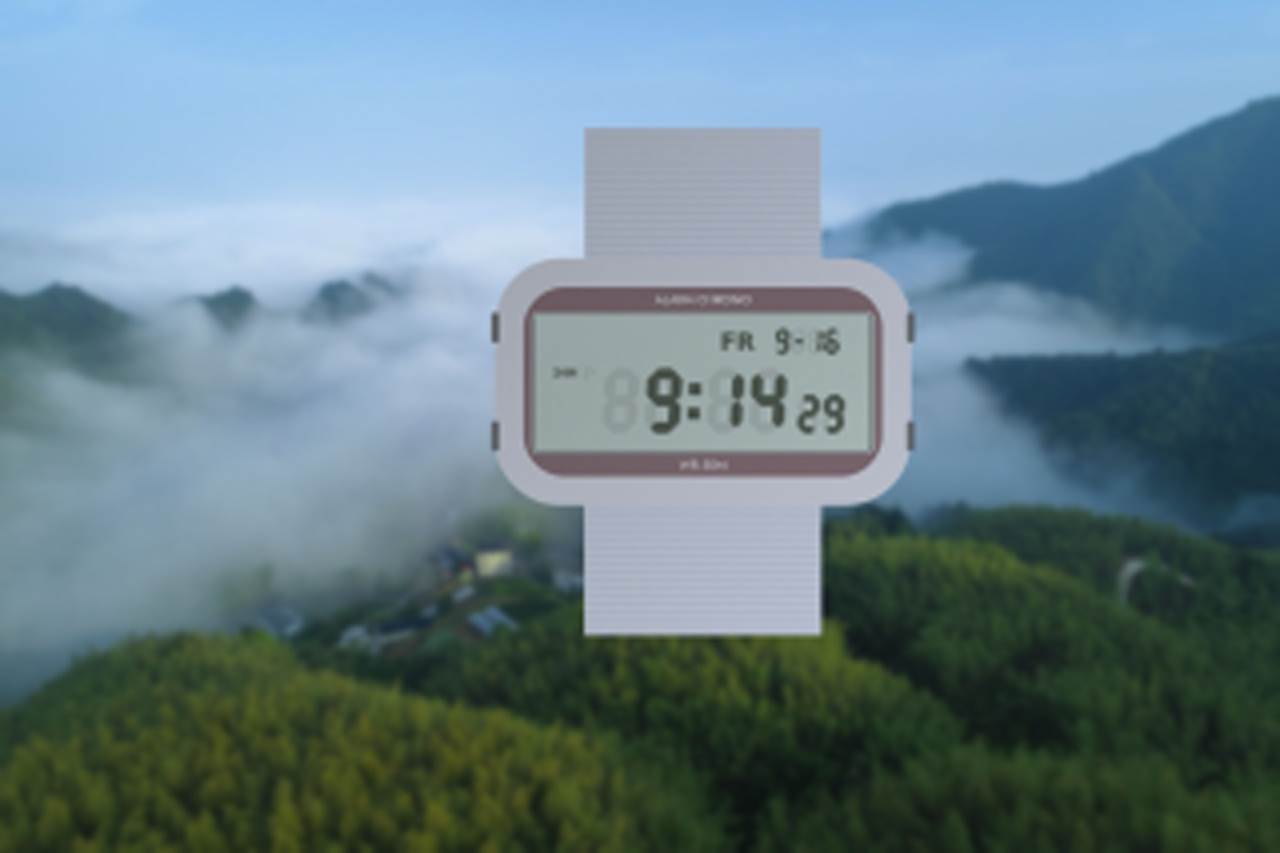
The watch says 9:14:29
